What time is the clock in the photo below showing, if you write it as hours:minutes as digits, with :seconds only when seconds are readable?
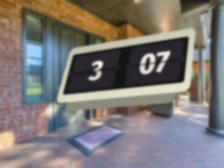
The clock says 3:07
